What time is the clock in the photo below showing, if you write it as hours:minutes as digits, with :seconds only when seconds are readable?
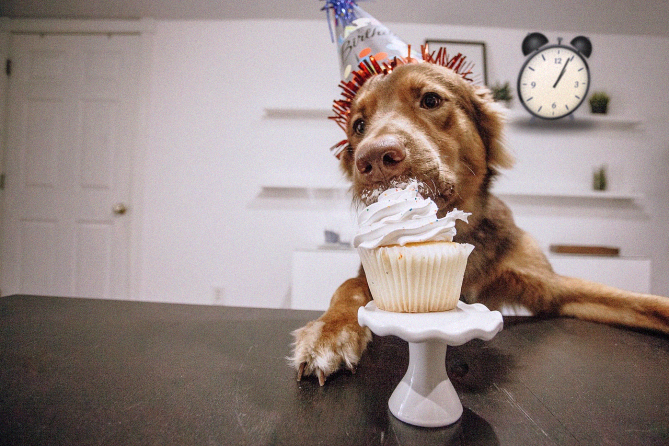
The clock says 1:04
